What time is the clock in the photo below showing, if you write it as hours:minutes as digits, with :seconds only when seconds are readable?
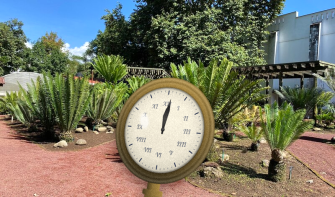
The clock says 12:01
